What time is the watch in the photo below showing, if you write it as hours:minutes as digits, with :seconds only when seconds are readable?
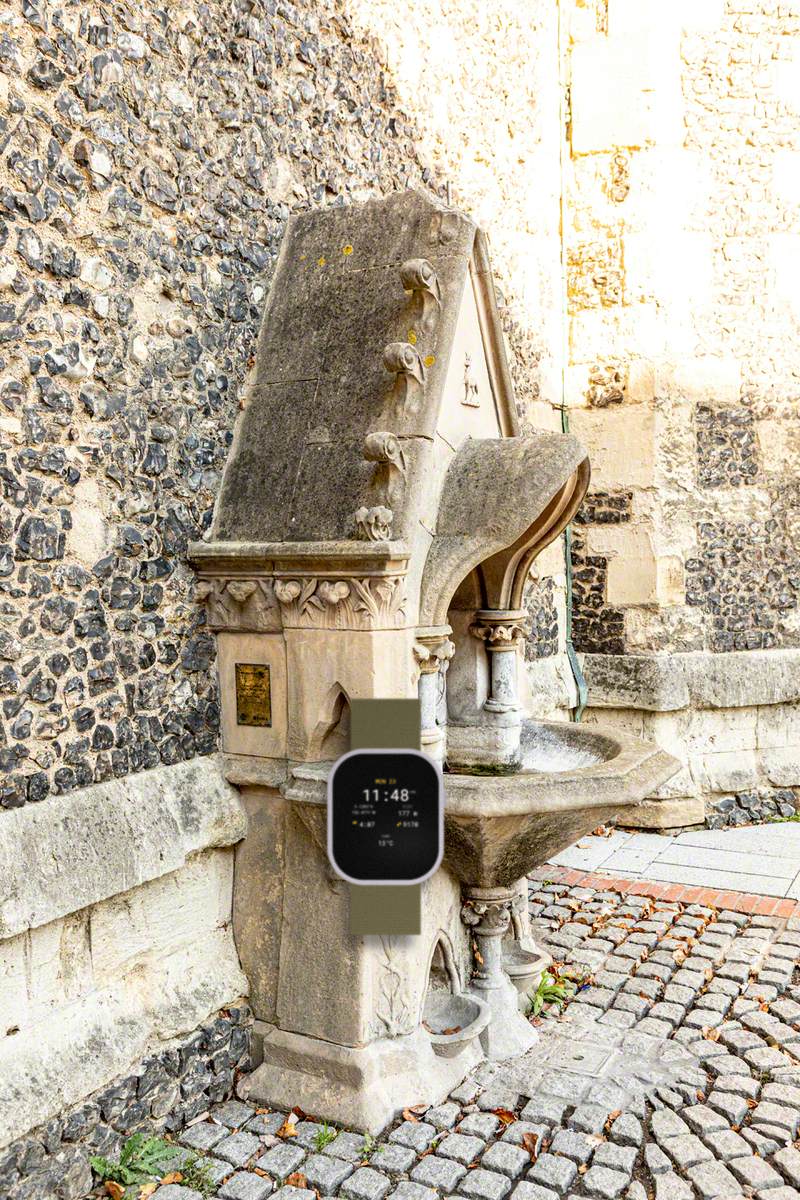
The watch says 11:48
